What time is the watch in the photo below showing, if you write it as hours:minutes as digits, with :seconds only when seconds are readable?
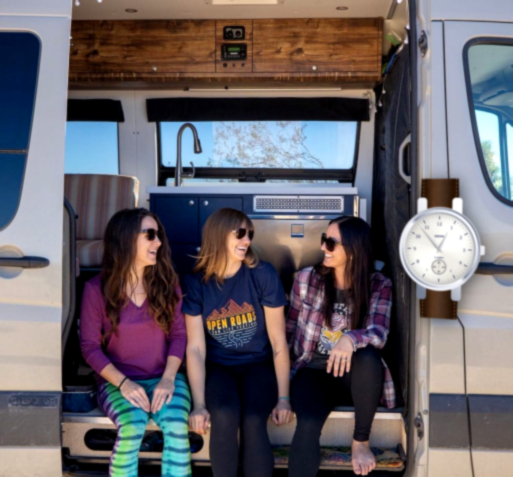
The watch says 12:53
